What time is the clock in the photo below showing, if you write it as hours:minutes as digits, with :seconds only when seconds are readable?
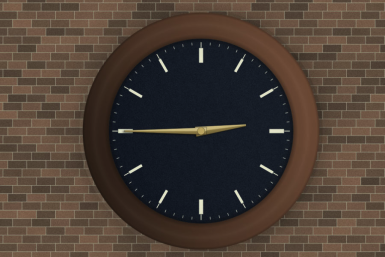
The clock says 2:45
